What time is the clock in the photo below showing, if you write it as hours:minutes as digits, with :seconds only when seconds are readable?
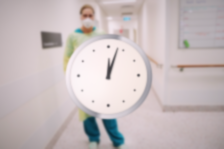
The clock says 12:03
